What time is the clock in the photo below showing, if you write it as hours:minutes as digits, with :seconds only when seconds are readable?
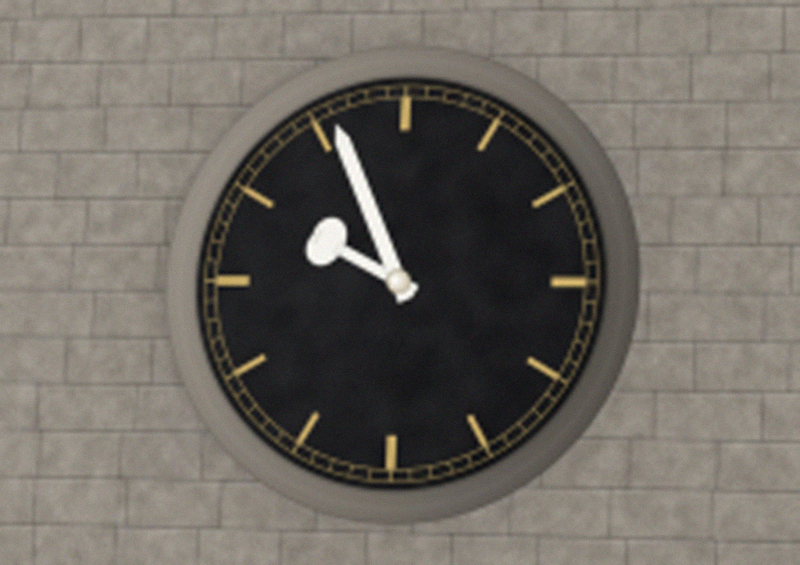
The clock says 9:56
